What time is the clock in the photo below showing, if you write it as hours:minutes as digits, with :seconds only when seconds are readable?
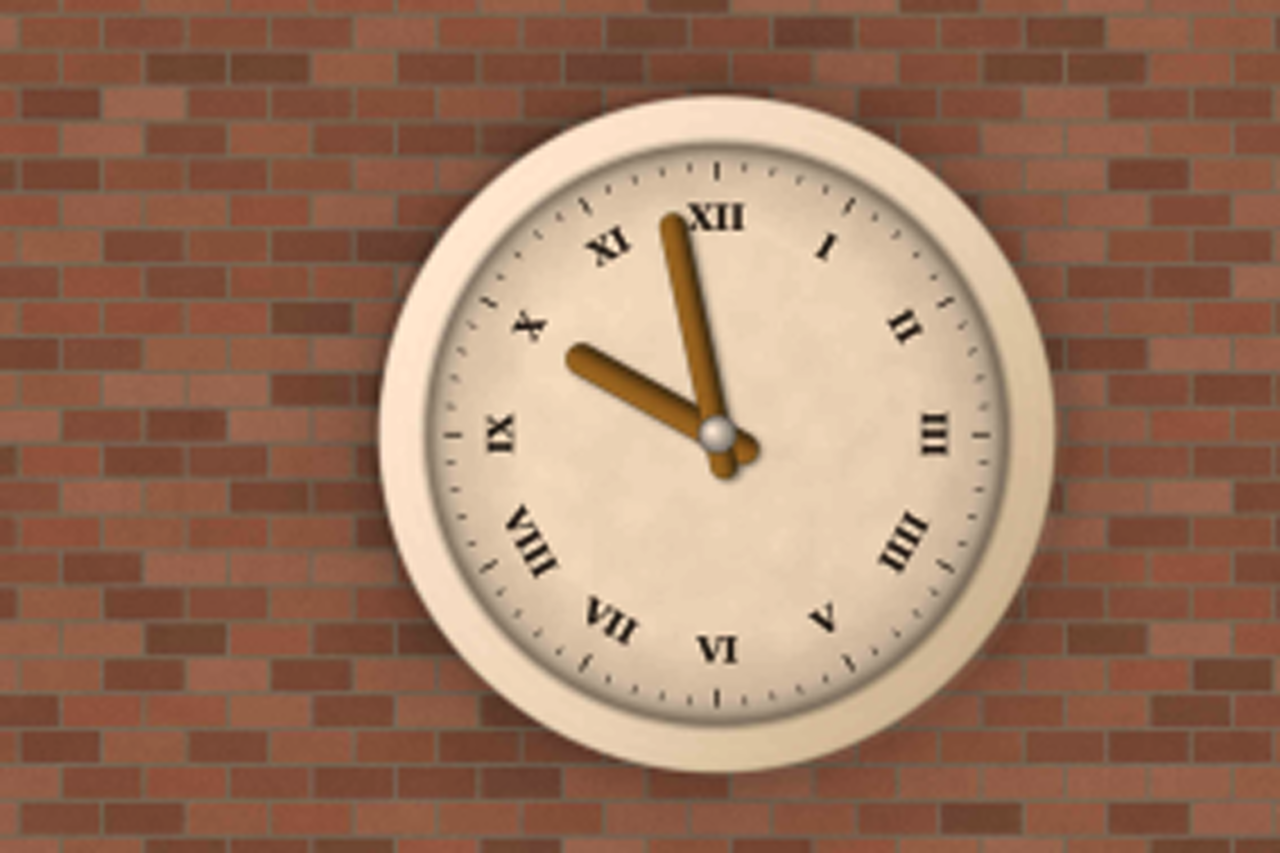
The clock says 9:58
